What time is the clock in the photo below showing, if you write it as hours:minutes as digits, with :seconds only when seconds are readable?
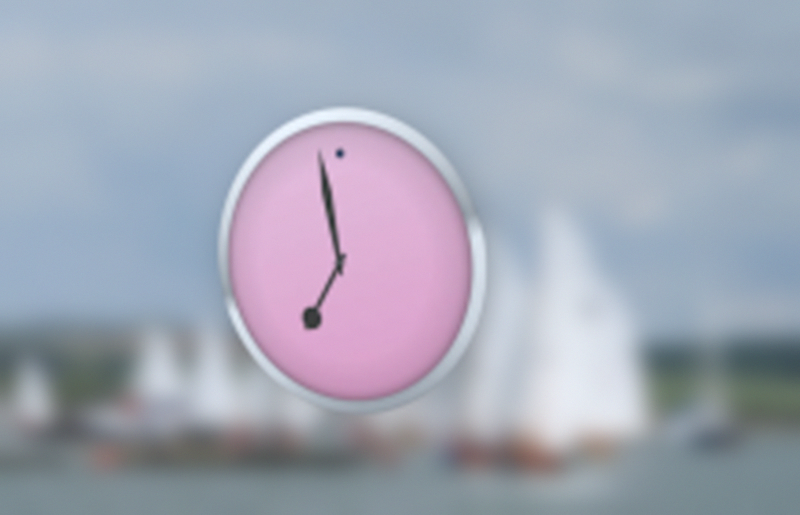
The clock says 6:58
